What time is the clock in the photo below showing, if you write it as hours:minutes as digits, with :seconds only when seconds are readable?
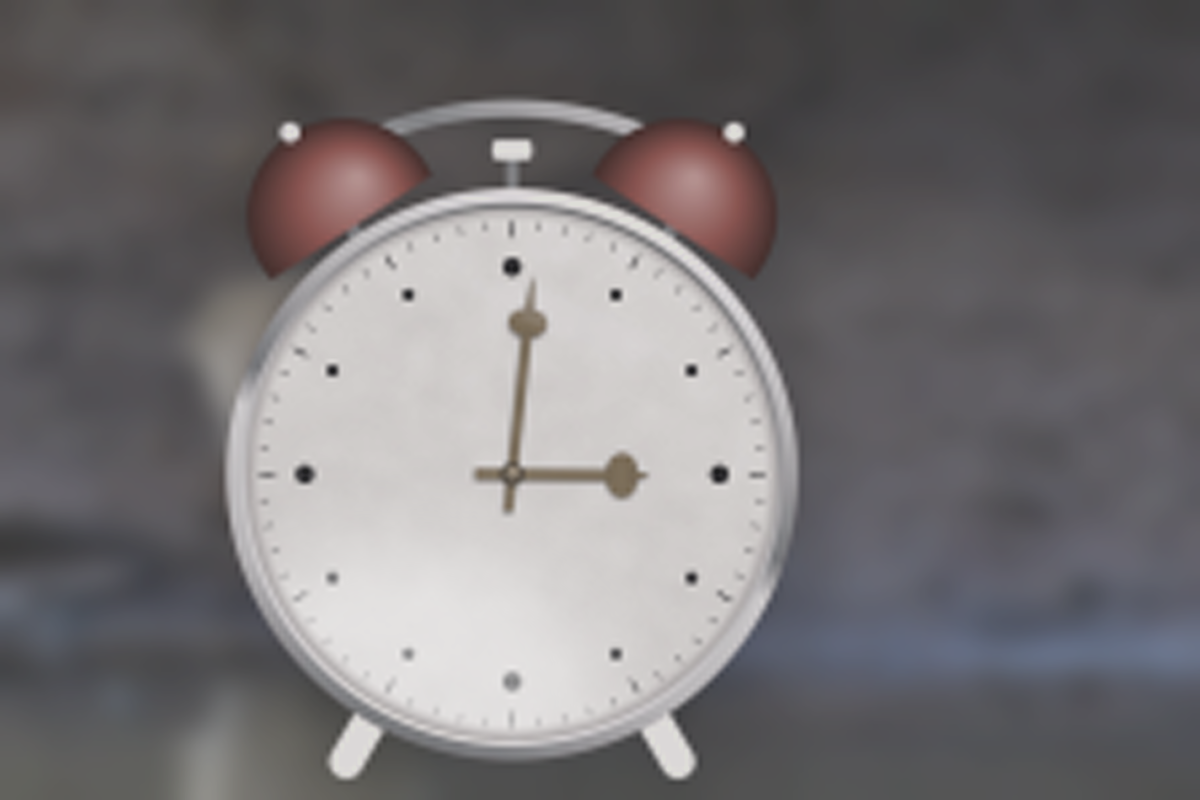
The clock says 3:01
